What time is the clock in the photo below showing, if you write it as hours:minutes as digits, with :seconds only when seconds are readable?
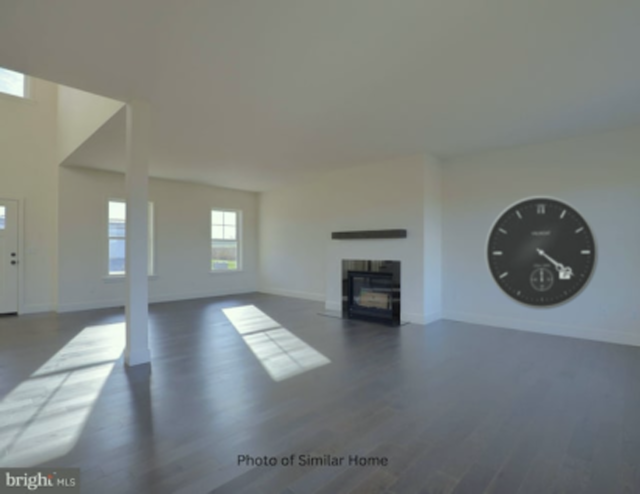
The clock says 4:21
